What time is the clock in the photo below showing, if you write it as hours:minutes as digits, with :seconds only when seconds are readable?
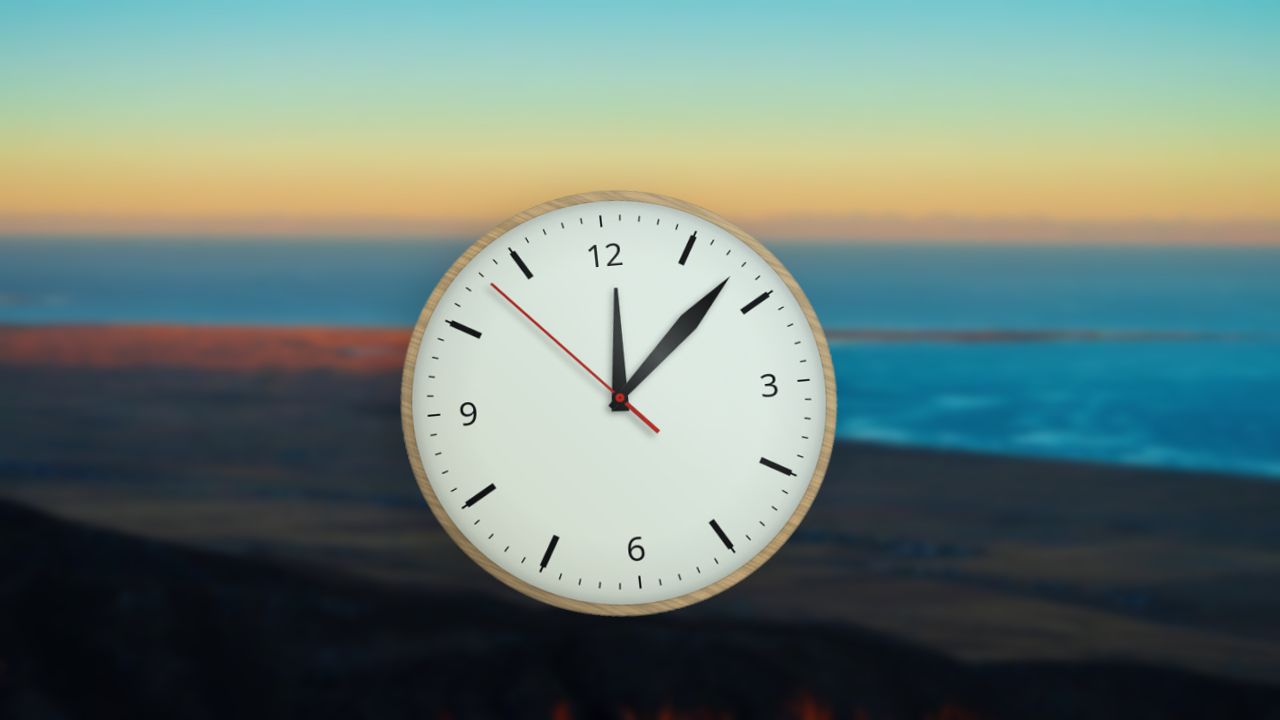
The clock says 12:07:53
